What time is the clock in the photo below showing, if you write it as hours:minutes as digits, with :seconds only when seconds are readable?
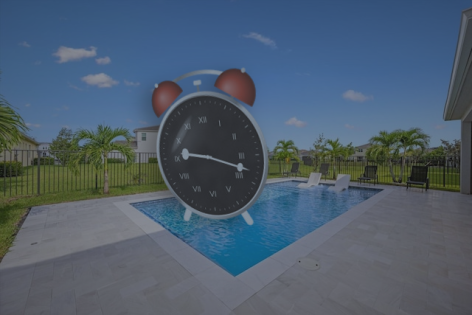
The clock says 9:18
